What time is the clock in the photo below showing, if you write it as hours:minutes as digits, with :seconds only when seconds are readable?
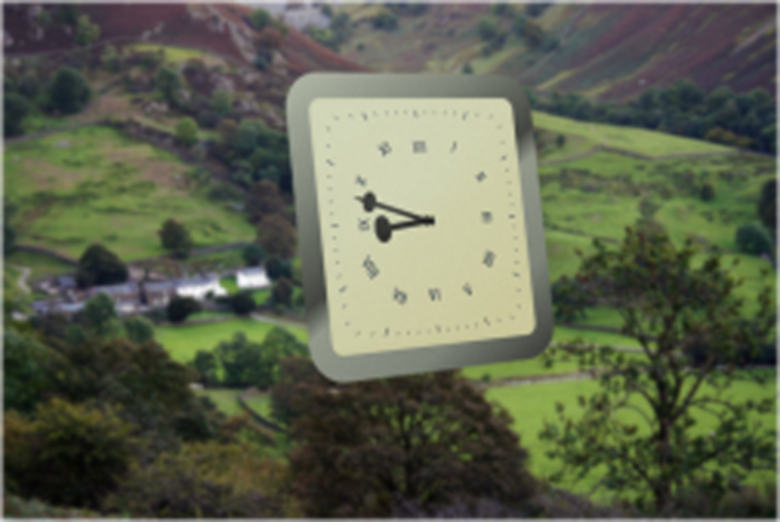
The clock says 8:48
